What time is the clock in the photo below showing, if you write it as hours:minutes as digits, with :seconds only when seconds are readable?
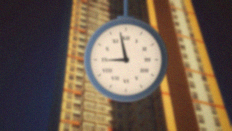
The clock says 8:58
